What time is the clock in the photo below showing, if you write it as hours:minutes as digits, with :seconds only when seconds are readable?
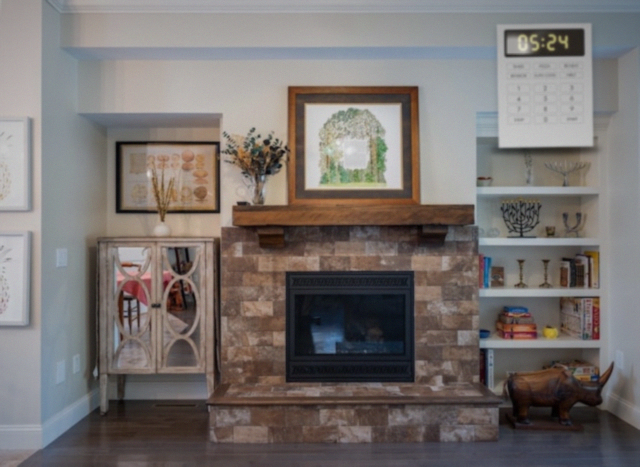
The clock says 5:24
